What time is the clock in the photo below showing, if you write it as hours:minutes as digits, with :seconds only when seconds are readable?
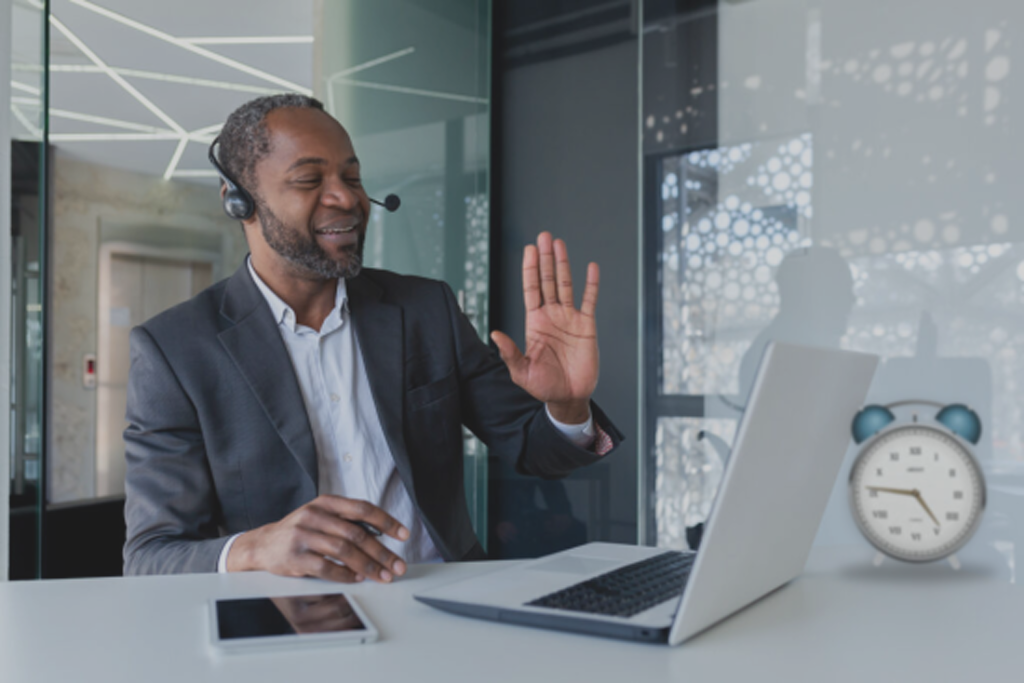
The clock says 4:46
